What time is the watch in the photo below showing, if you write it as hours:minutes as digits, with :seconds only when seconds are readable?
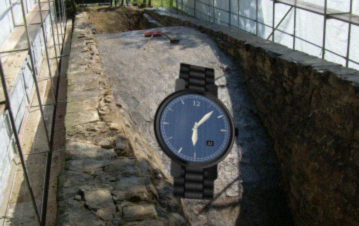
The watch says 6:07
